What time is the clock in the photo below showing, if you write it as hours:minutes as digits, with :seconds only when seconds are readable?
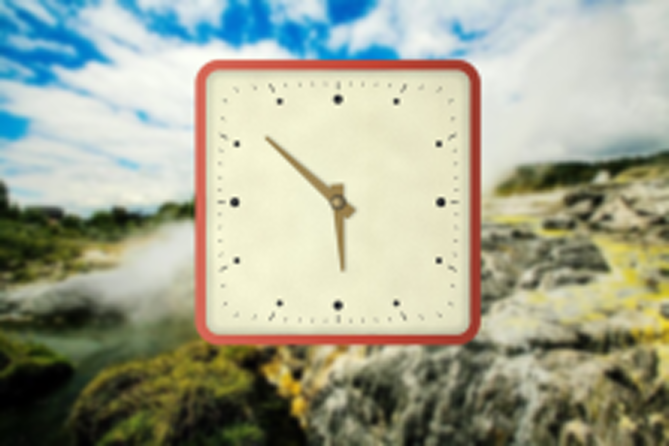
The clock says 5:52
